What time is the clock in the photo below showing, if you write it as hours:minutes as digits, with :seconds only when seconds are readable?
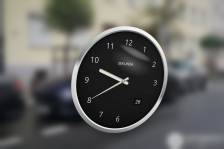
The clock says 9:40
